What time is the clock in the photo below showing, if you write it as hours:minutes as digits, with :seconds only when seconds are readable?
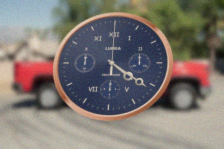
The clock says 4:21
